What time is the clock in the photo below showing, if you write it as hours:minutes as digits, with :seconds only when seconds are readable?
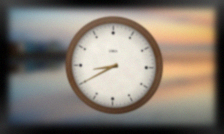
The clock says 8:40
